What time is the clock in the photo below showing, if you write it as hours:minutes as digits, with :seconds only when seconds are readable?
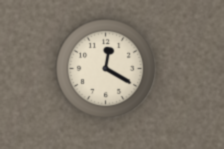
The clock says 12:20
